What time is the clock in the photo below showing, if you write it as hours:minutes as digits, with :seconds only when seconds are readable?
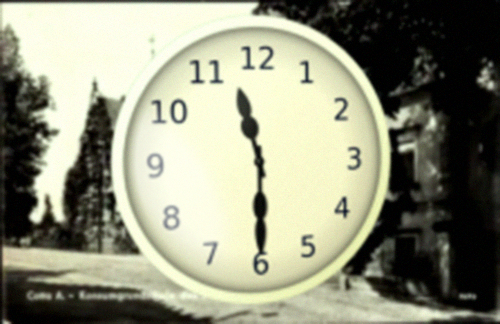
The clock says 11:30
